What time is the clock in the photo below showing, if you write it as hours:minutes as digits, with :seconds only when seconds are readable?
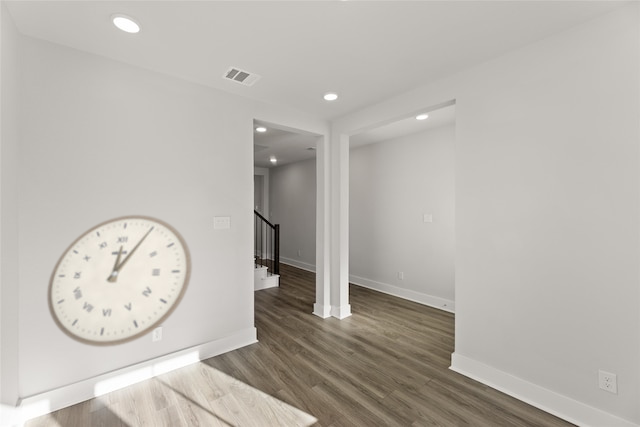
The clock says 12:05
